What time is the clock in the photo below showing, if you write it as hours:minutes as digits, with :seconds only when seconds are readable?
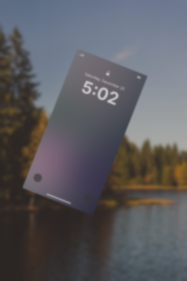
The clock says 5:02
